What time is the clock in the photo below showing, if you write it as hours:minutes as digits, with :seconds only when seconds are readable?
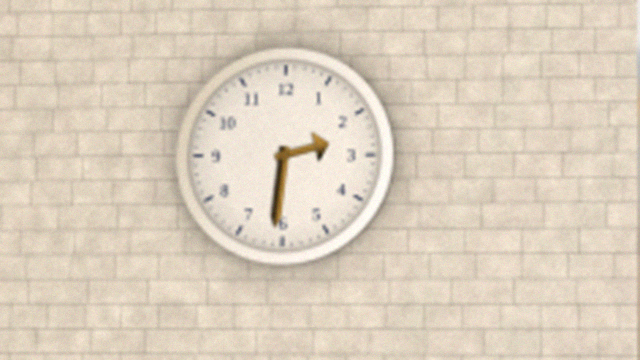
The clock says 2:31
